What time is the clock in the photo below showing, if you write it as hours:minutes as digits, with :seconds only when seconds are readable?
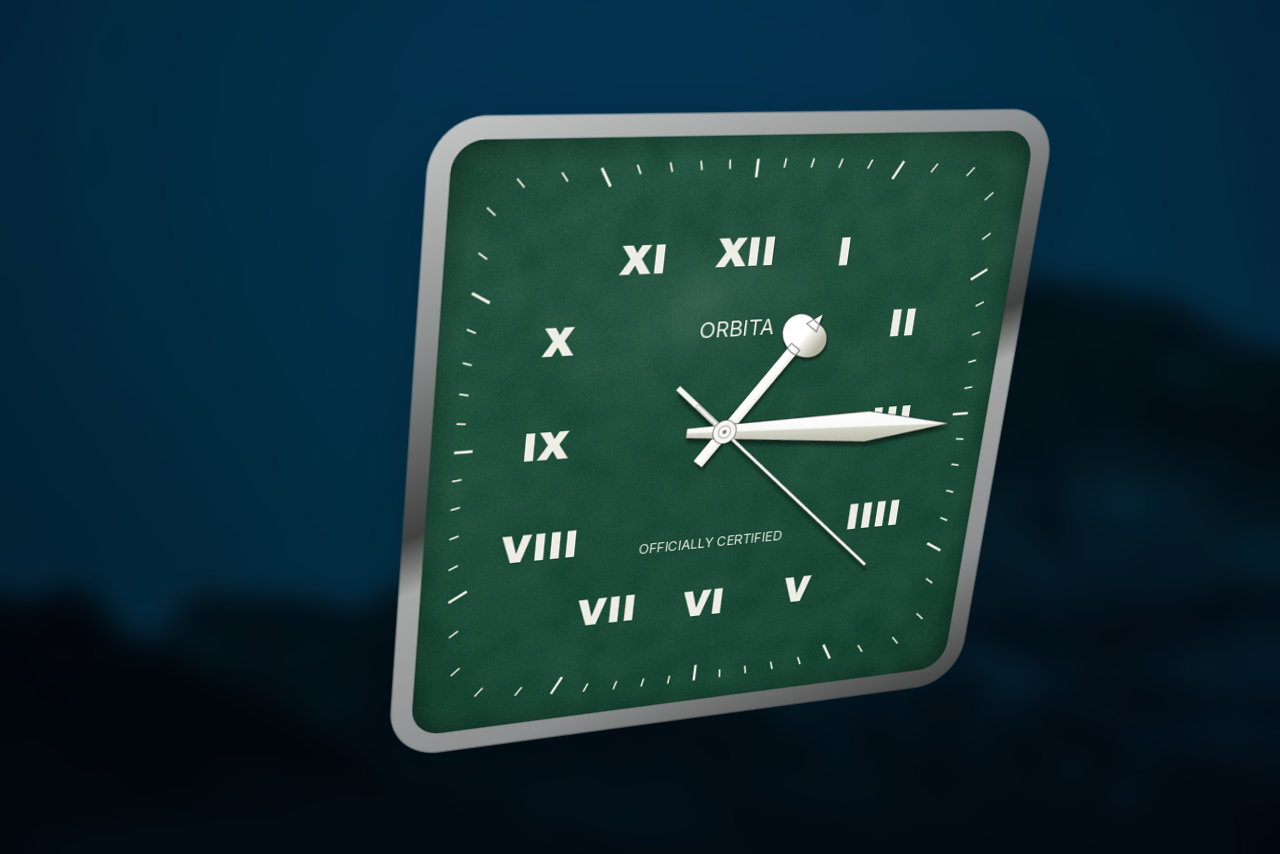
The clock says 1:15:22
